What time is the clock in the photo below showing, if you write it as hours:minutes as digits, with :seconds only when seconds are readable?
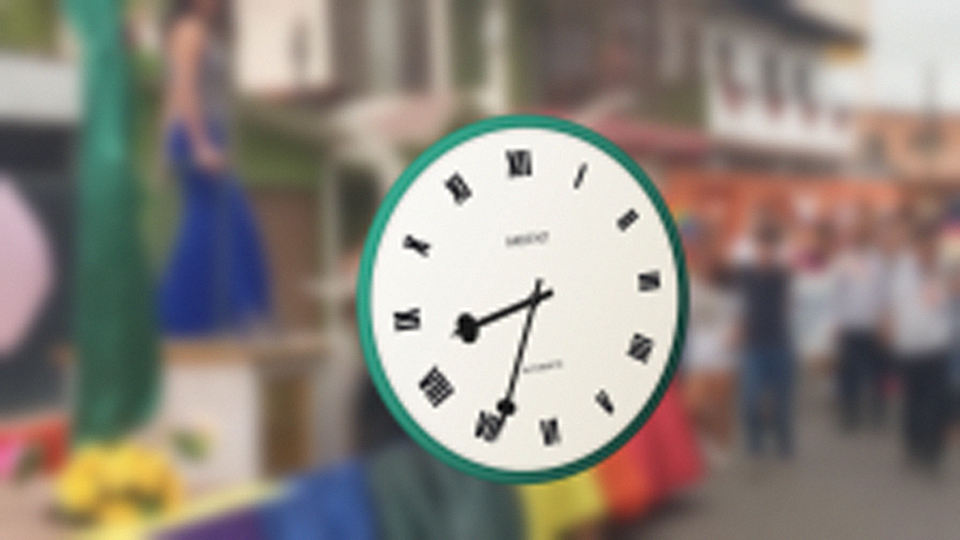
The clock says 8:34
